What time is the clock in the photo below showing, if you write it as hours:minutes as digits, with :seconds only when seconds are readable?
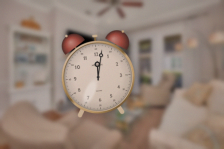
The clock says 12:02
